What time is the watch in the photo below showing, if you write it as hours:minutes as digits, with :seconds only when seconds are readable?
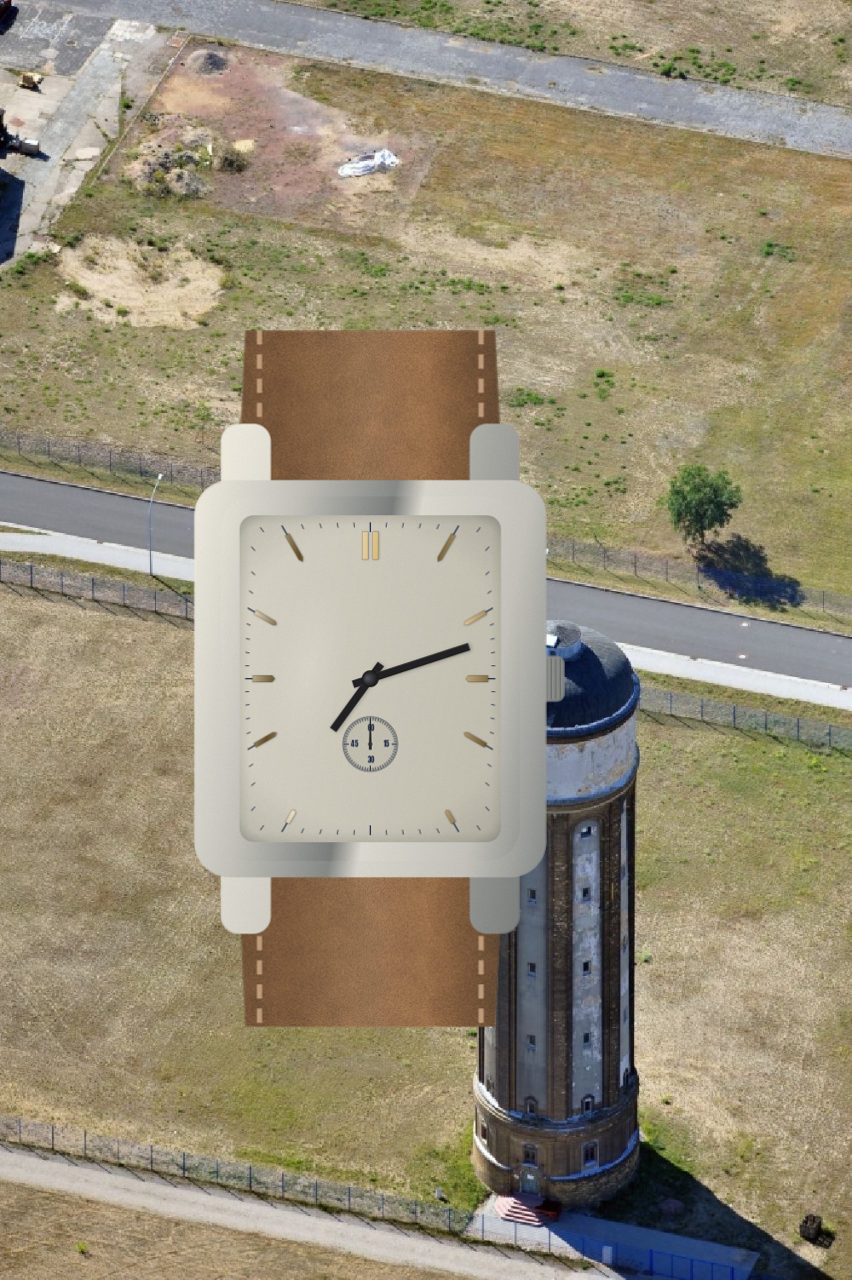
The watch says 7:12
